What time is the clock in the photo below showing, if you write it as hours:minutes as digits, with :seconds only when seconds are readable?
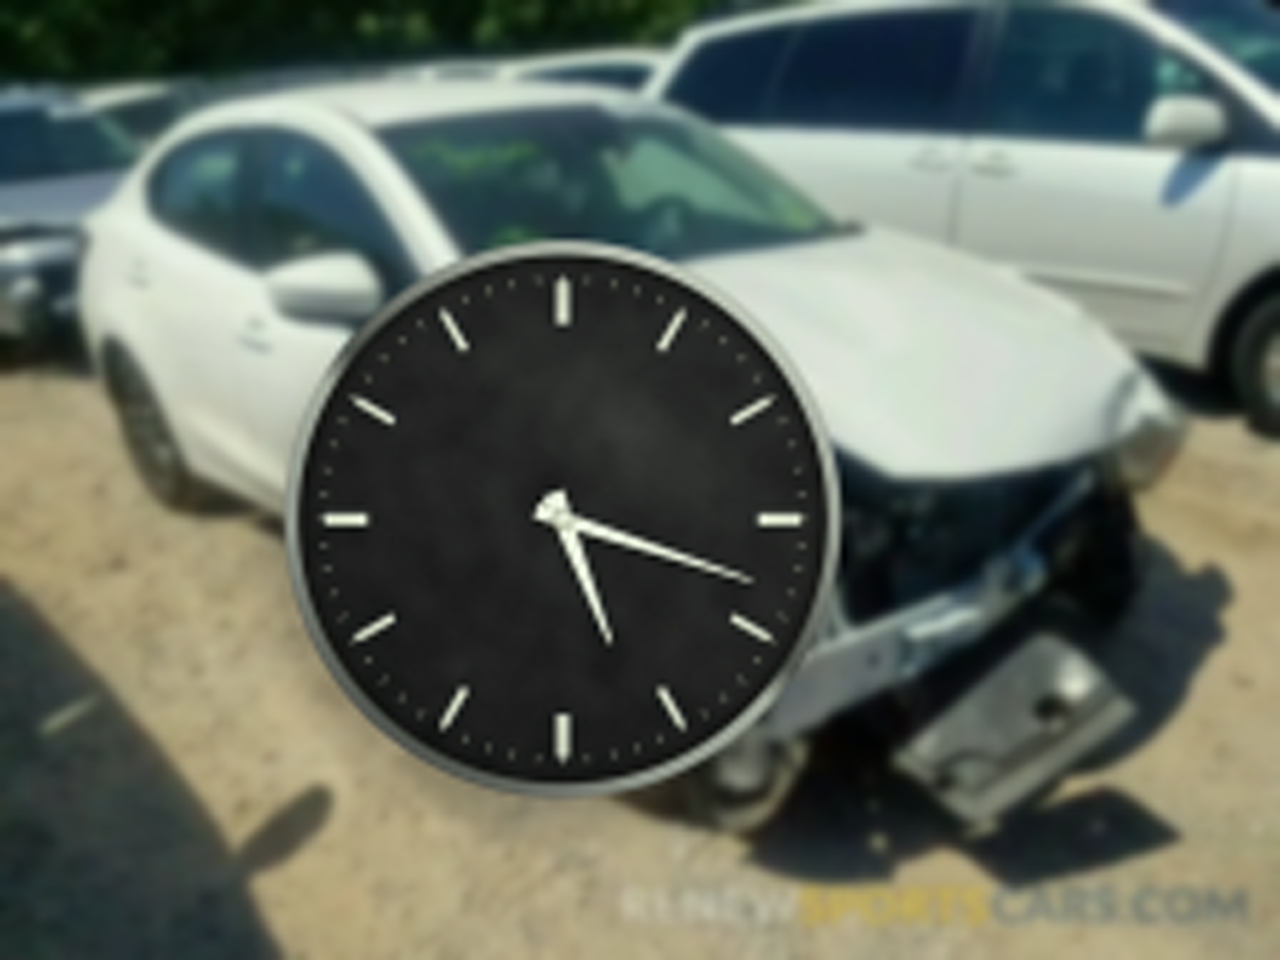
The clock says 5:18
